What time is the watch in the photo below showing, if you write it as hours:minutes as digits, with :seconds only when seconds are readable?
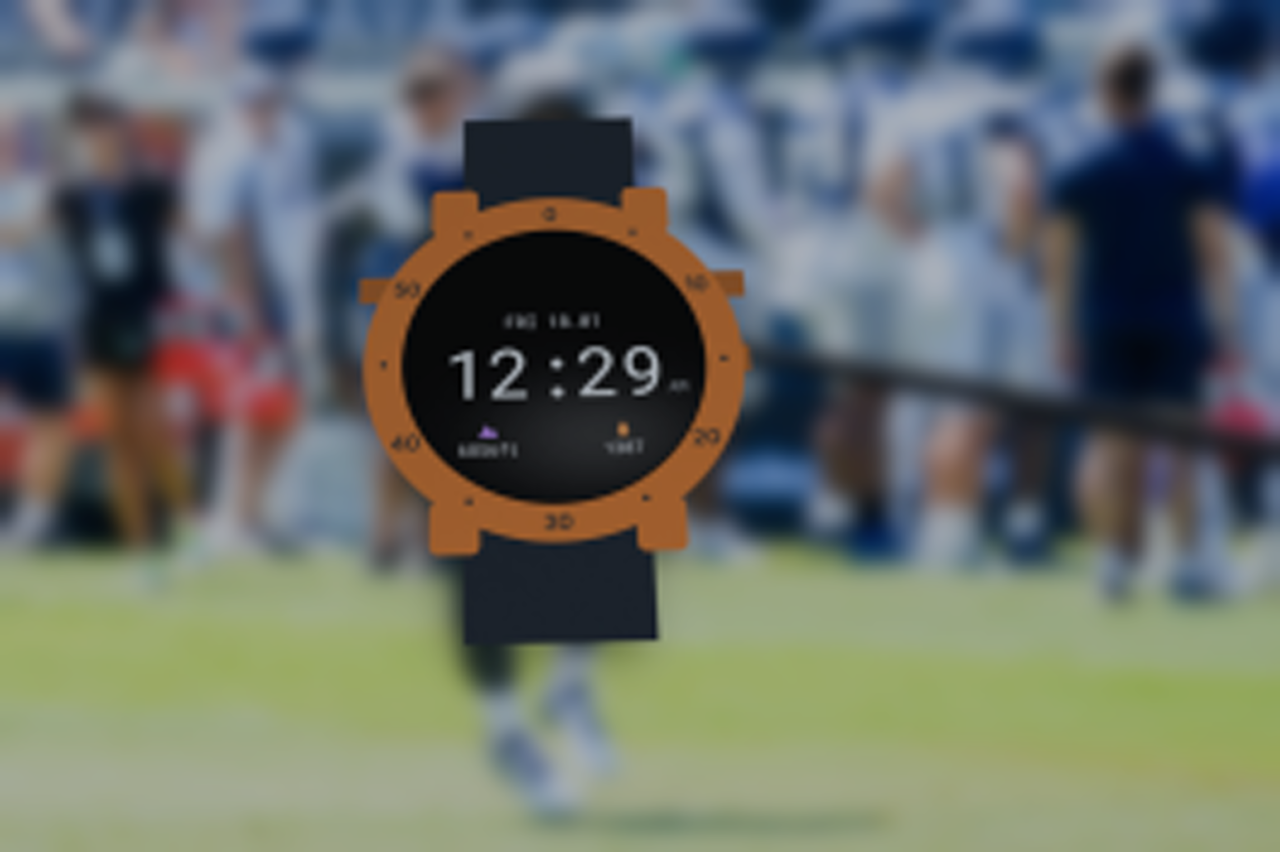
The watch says 12:29
